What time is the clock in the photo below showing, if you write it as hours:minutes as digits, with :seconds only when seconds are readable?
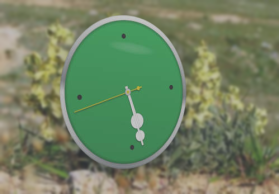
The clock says 5:27:43
